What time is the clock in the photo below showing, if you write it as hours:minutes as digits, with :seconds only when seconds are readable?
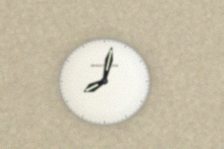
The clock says 8:02
